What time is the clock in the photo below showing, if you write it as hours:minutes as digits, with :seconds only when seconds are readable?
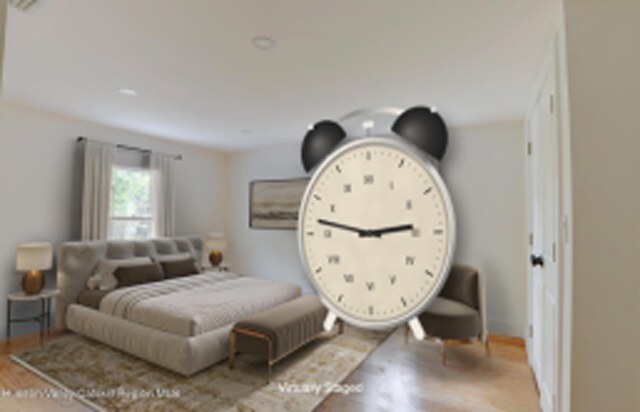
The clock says 2:47
